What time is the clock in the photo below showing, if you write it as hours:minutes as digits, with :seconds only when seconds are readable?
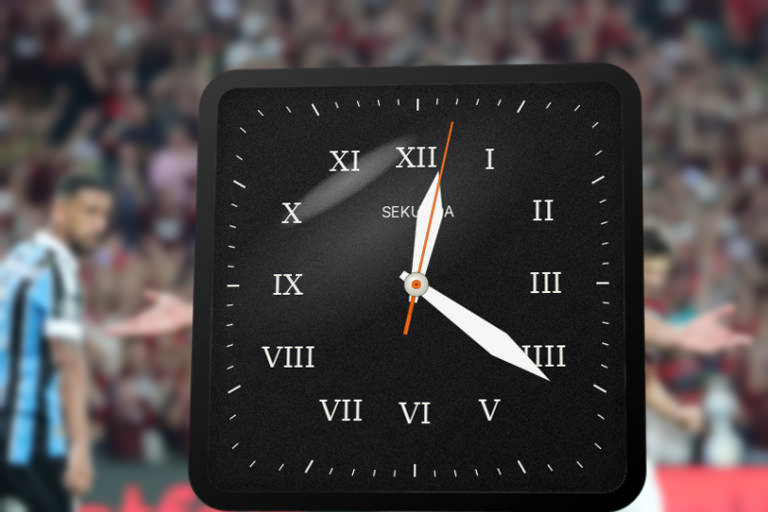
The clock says 12:21:02
